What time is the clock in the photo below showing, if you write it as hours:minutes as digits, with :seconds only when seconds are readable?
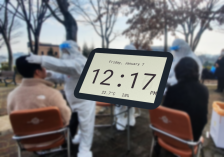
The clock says 12:17
